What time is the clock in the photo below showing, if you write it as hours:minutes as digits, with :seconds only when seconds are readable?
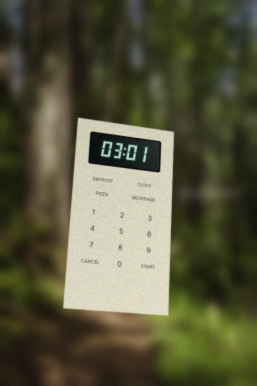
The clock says 3:01
